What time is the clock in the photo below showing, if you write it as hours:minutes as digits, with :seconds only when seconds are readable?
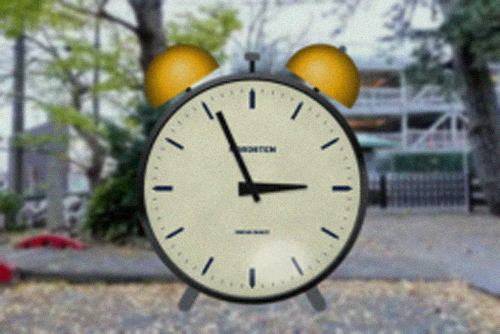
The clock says 2:56
